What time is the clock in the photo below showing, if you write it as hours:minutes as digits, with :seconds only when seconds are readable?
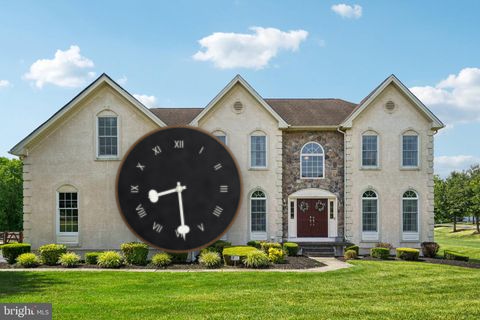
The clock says 8:29
